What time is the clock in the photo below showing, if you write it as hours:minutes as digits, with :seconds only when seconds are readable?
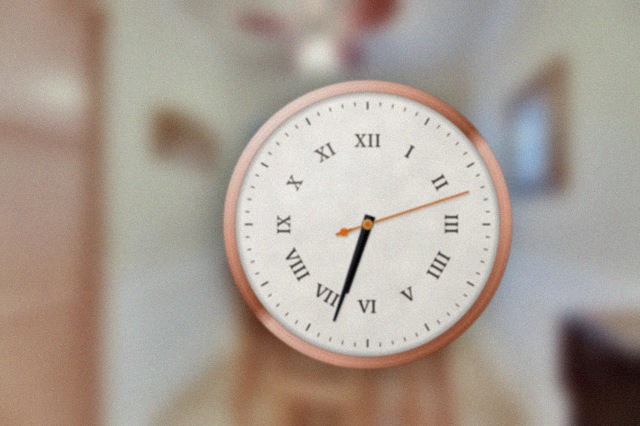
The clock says 6:33:12
